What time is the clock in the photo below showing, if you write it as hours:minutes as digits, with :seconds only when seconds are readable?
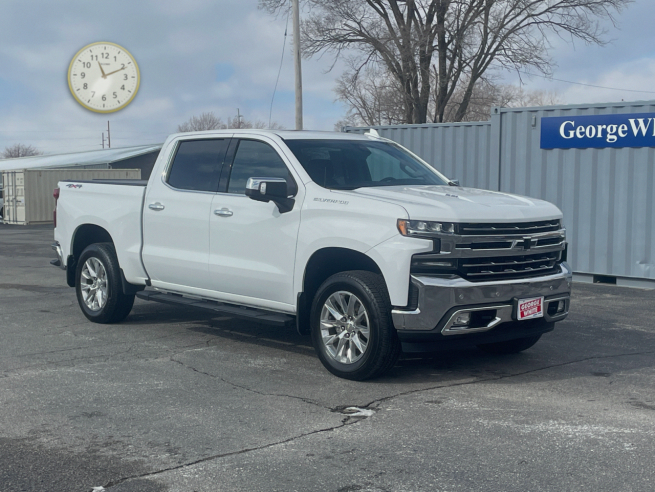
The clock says 11:11
